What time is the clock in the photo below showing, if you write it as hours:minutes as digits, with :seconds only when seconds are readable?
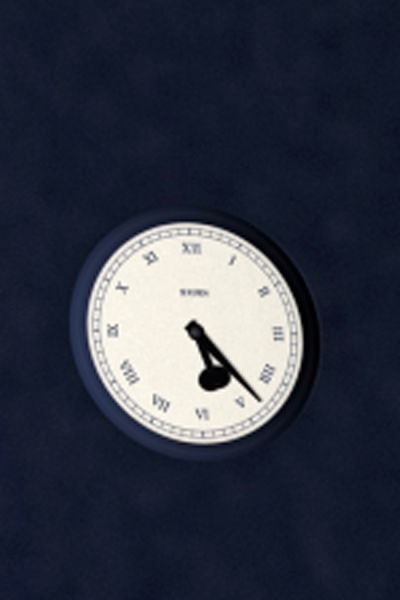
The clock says 5:23
